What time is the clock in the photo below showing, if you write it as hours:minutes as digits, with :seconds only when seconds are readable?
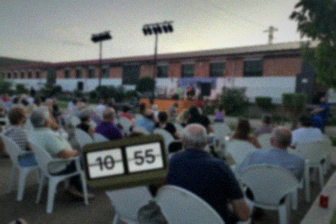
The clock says 10:55
